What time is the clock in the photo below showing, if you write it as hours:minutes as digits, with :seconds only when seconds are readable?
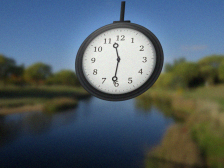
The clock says 11:31
